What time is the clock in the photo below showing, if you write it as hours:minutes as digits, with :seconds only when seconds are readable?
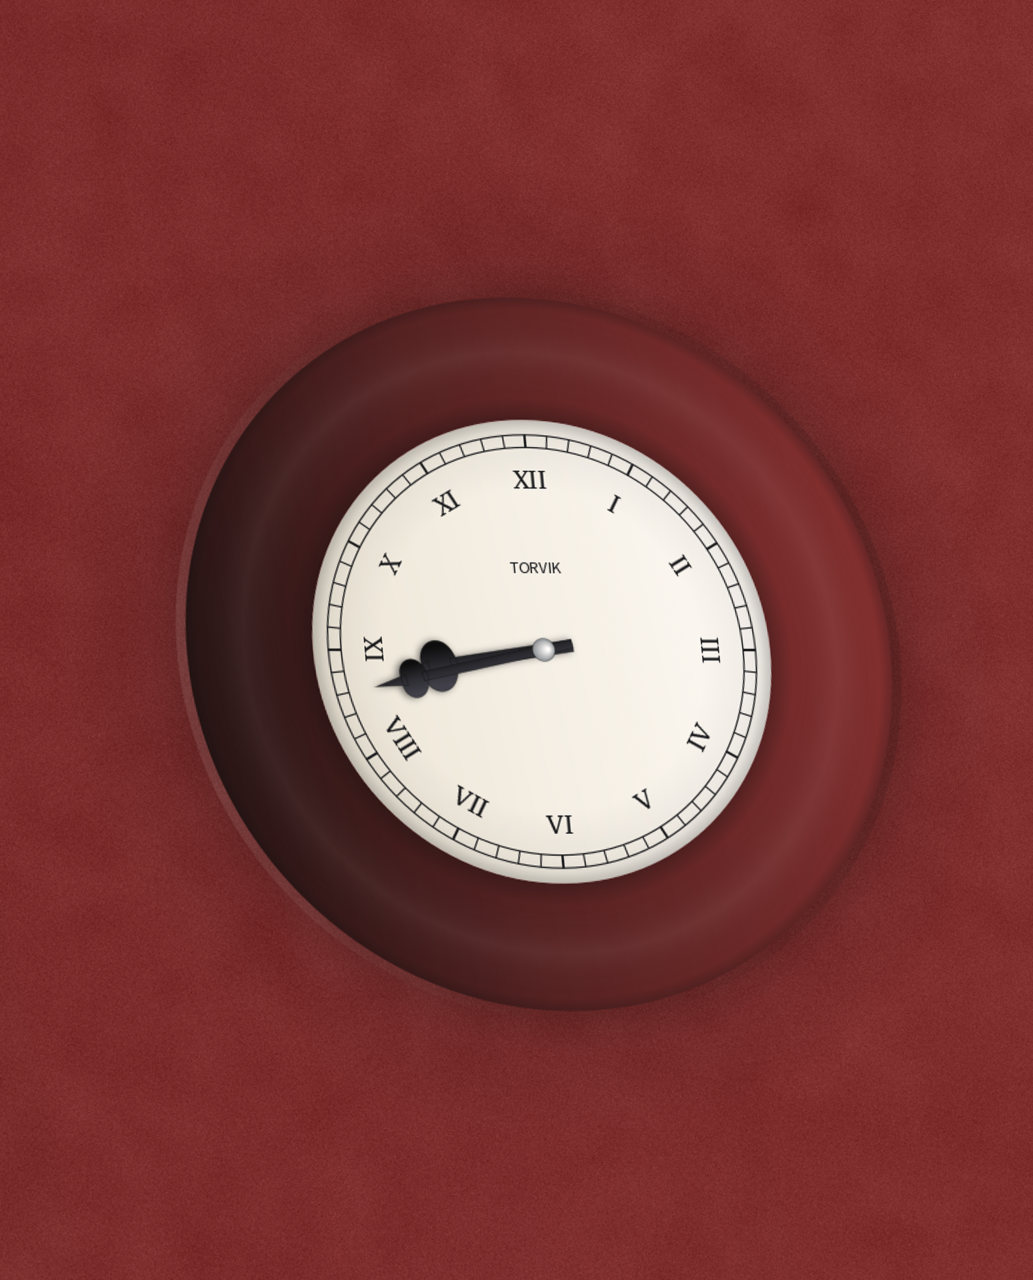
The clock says 8:43
